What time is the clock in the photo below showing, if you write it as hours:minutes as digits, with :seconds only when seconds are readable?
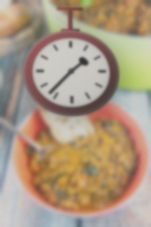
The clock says 1:37
